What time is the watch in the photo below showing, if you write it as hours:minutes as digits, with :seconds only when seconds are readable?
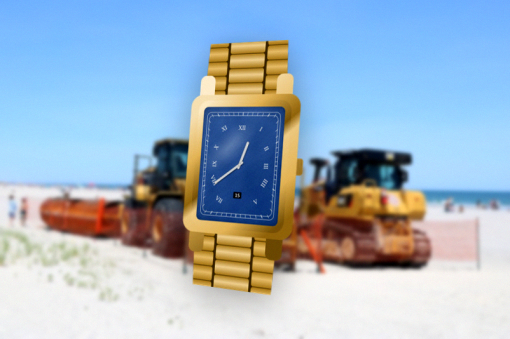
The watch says 12:39
